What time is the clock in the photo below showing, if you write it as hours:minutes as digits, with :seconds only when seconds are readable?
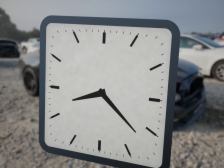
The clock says 8:22
